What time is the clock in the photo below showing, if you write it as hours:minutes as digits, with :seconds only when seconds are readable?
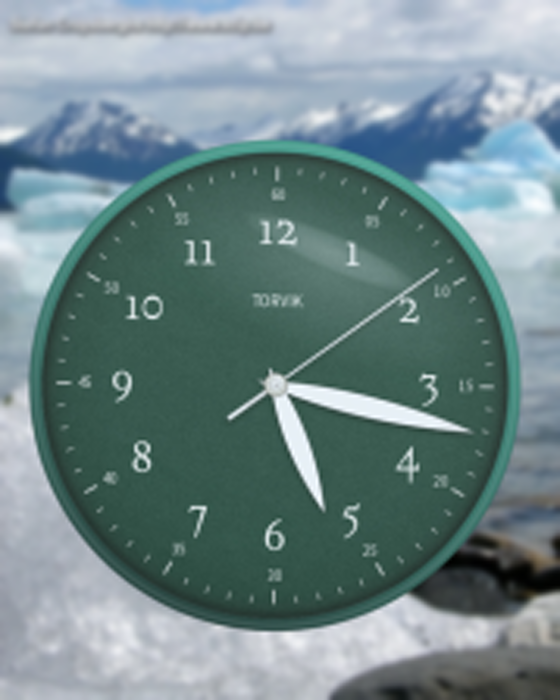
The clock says 5:17:09
